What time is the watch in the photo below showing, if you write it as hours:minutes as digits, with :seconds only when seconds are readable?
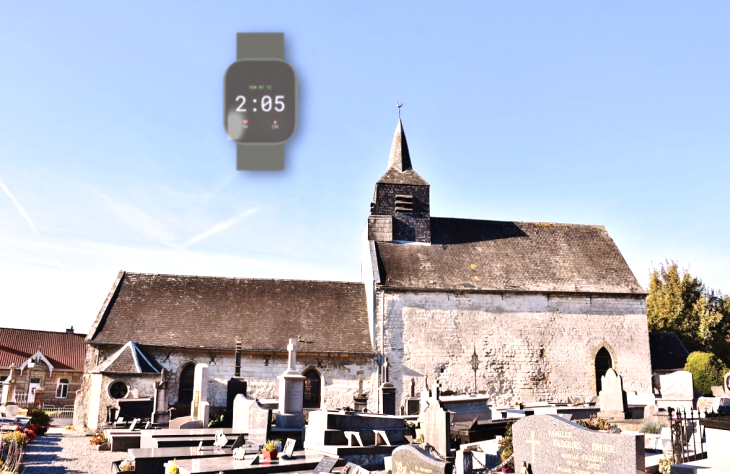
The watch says 2:05
